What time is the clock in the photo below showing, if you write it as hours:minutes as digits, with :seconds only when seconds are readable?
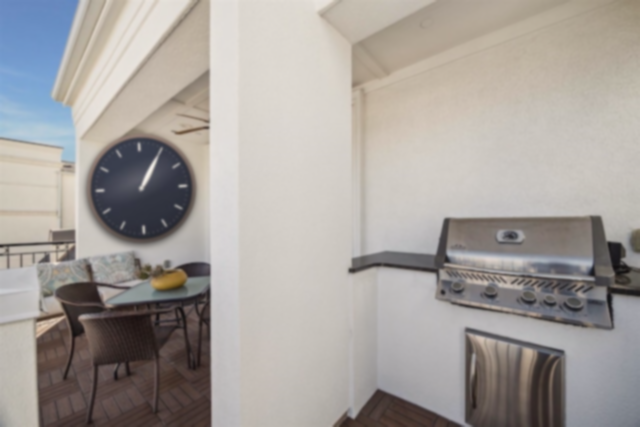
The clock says 1:05
